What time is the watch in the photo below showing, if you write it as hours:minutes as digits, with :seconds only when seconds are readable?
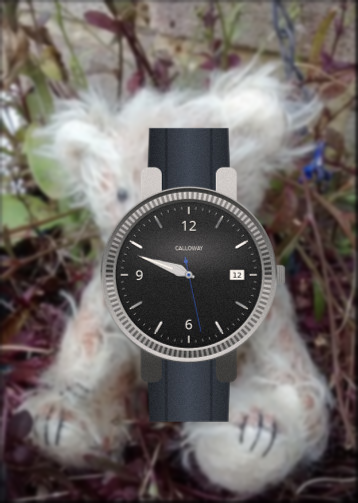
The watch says 9:48:28
